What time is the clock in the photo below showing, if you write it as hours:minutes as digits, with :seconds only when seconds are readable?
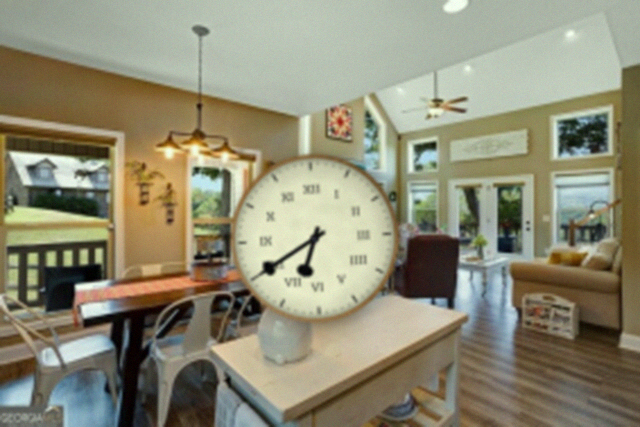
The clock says 6:40
